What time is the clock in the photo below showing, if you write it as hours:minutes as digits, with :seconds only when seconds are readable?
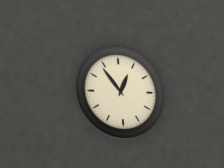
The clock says 12:54
